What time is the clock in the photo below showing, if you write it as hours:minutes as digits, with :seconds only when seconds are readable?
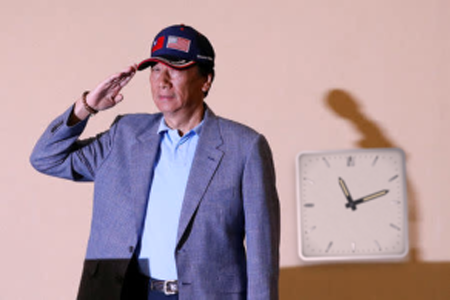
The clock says 11:12
